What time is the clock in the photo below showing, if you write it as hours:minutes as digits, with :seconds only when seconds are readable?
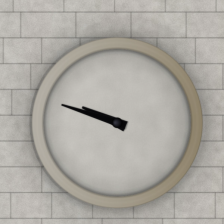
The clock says 9:48
